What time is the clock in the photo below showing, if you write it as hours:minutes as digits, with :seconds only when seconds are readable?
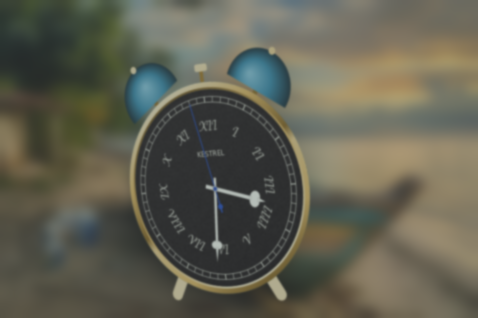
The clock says 3:30:58
